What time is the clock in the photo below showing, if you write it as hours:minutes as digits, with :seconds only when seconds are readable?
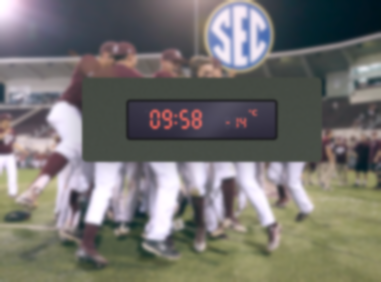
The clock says 9:58
